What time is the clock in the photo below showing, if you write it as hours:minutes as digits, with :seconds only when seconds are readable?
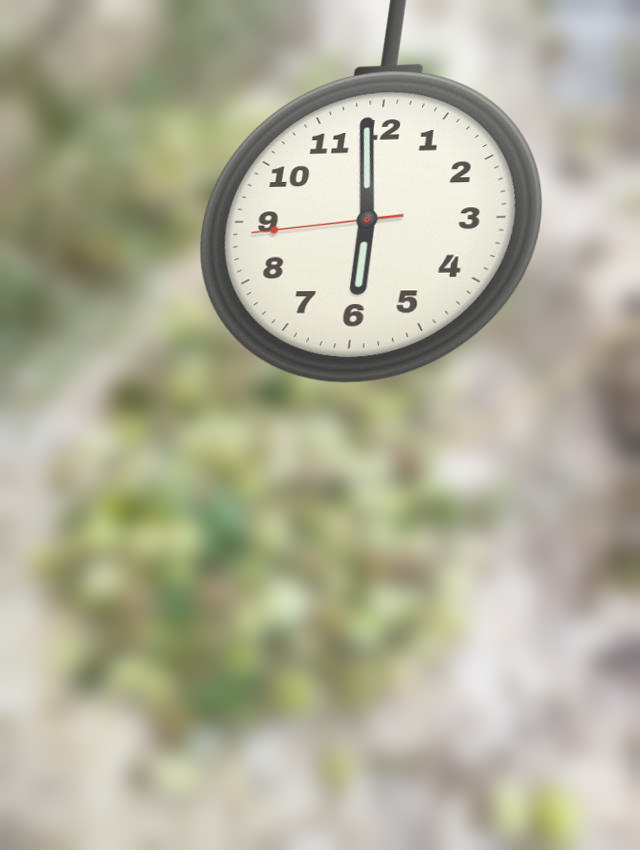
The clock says 5:58:44
